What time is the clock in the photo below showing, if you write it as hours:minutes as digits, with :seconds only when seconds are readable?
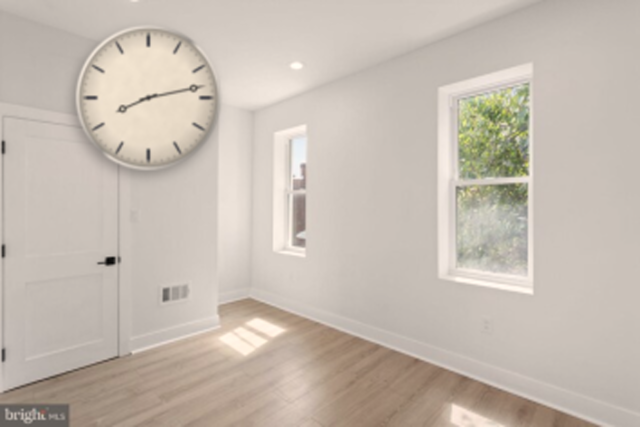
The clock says 8:13
